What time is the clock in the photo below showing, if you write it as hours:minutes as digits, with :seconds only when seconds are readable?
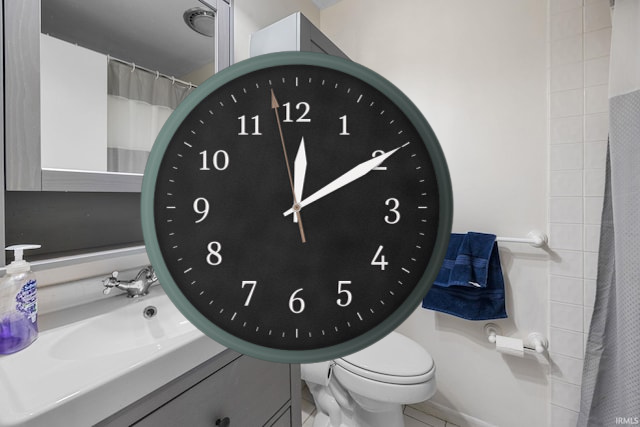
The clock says 12:09:58
